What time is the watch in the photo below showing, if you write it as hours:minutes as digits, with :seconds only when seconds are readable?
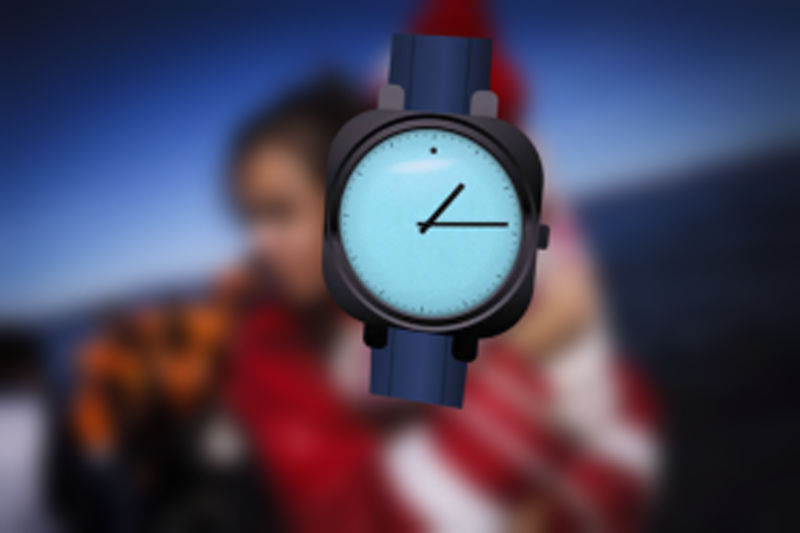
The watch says 1:14
